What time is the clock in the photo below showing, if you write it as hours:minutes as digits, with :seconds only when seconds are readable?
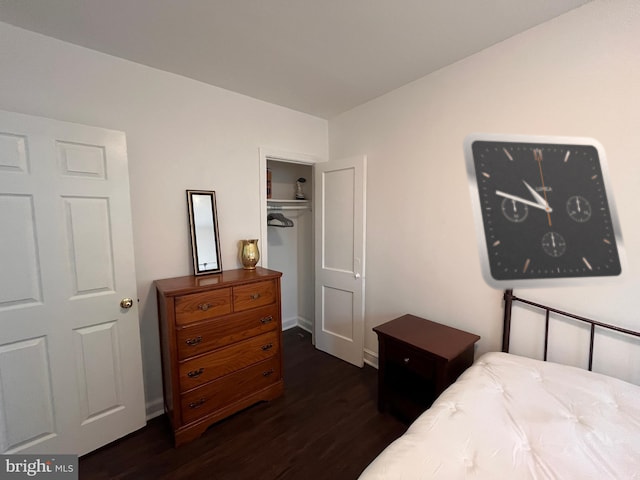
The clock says 10:48
